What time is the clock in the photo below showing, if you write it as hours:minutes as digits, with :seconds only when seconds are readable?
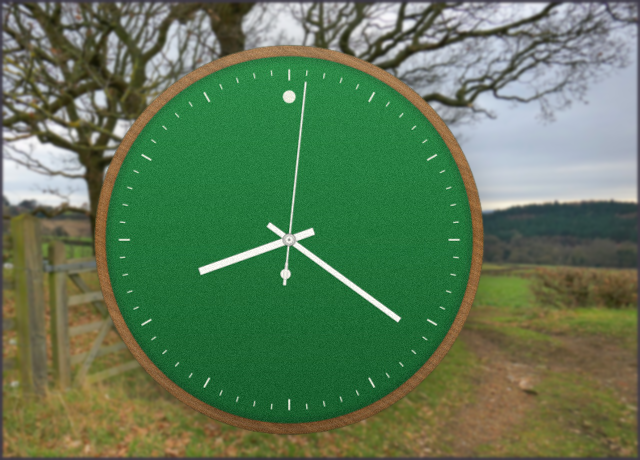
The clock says 8:21:01
